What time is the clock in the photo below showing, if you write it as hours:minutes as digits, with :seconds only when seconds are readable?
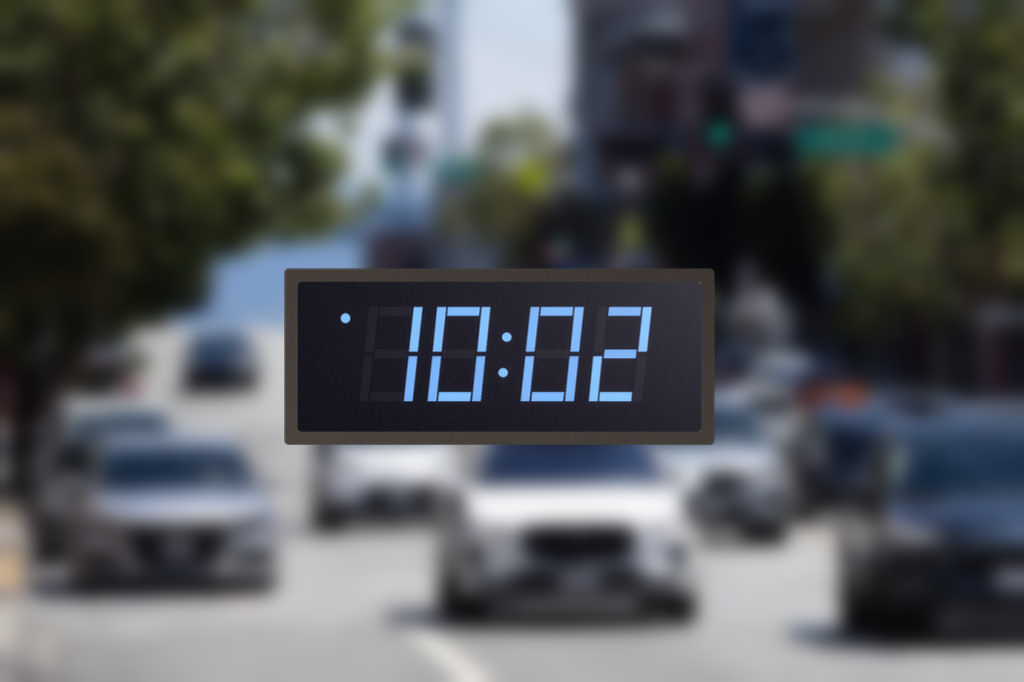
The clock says 10:02
